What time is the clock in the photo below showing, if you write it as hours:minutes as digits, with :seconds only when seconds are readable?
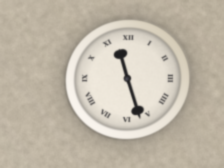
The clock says 11:27
